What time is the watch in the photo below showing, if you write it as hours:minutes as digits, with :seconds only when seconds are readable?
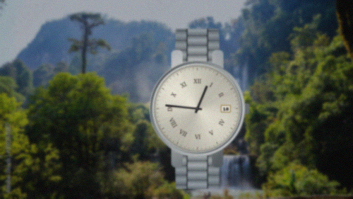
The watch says 12:46
